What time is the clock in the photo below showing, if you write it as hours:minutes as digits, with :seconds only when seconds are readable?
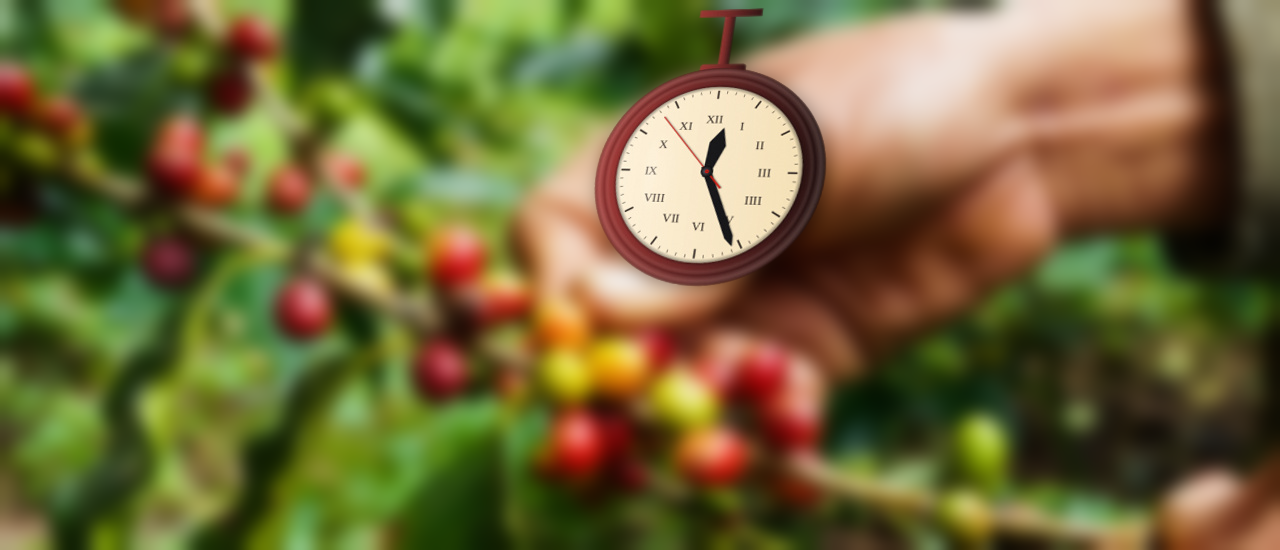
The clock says 12:25:53
